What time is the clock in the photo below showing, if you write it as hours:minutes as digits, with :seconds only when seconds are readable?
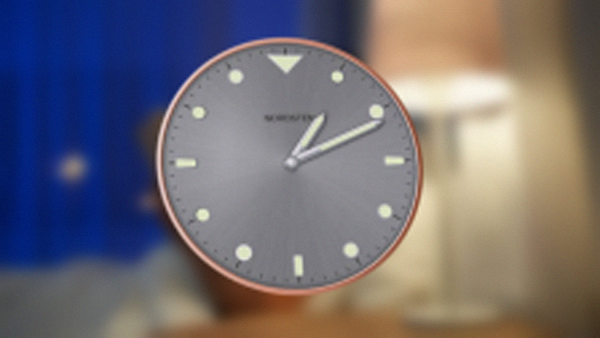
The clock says 1:11
